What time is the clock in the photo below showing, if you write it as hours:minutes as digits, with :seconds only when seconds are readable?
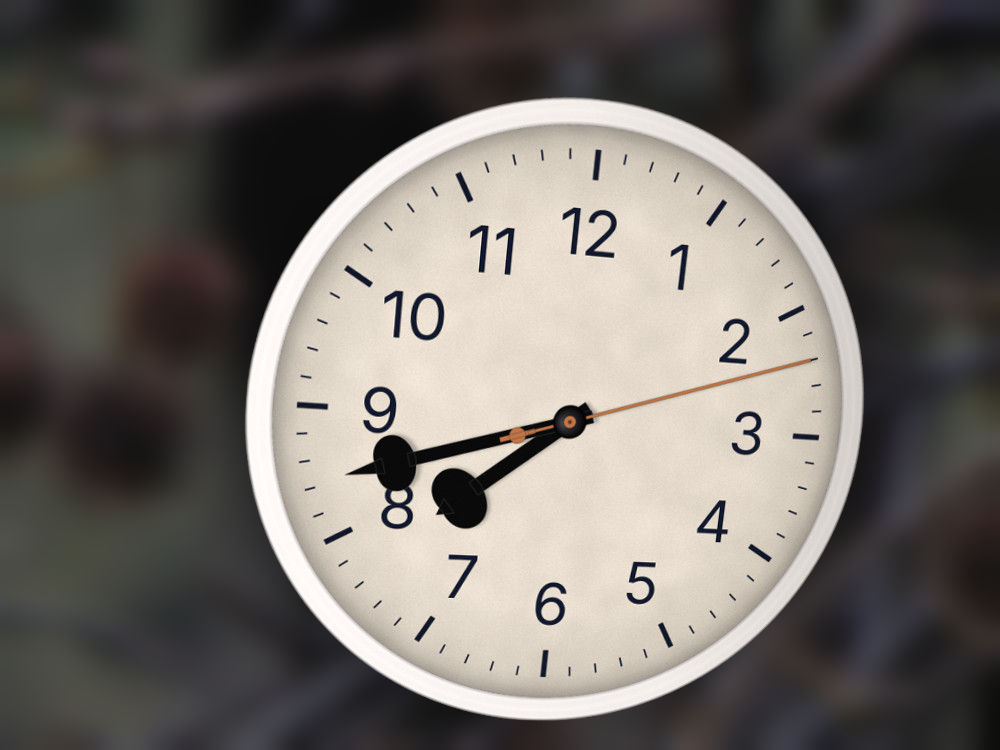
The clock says 7:42:12
